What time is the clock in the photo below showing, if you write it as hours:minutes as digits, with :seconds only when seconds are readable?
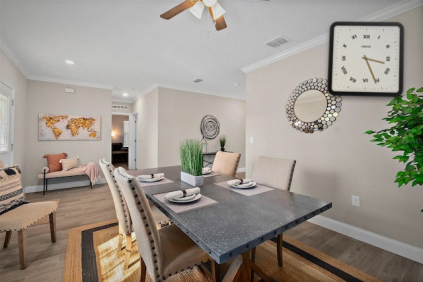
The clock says 3:26
